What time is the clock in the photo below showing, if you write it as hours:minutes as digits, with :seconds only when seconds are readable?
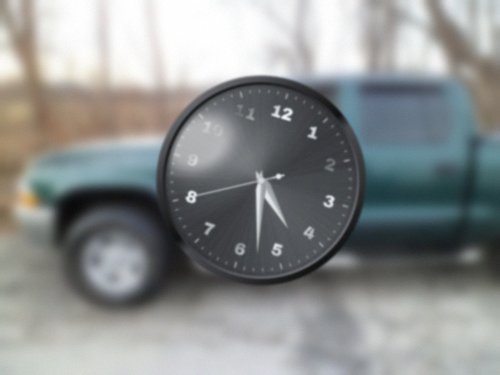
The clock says 4:27:40
